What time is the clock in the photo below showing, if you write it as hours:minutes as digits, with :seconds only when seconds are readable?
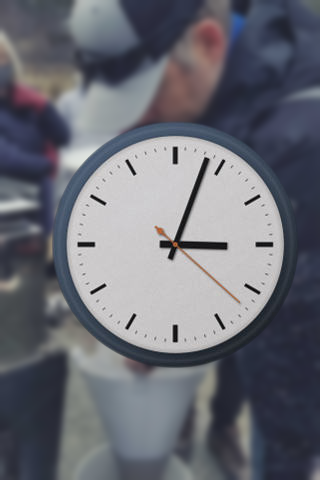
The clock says 3:03:22
